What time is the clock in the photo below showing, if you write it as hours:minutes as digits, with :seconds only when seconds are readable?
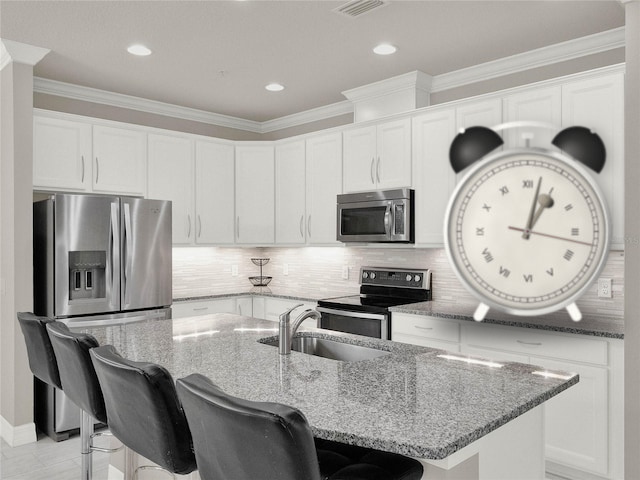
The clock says 1:02:17
